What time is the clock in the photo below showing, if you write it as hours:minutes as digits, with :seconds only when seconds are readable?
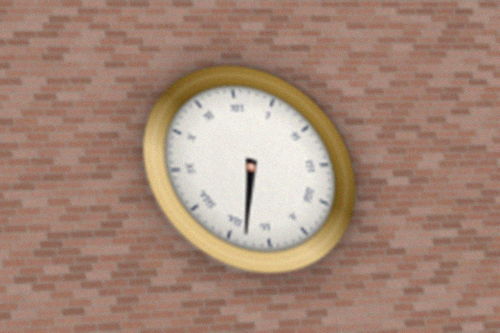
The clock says 6:33
